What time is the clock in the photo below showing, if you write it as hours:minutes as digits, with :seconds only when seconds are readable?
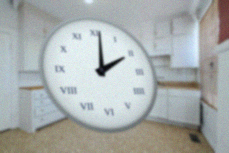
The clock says 2:01
